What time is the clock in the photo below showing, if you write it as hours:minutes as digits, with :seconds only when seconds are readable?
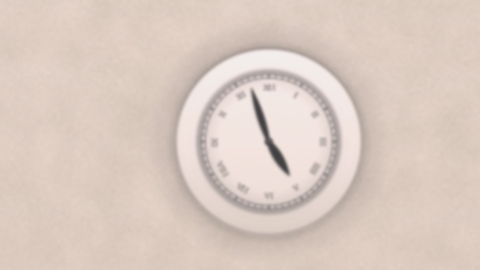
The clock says 4:57
